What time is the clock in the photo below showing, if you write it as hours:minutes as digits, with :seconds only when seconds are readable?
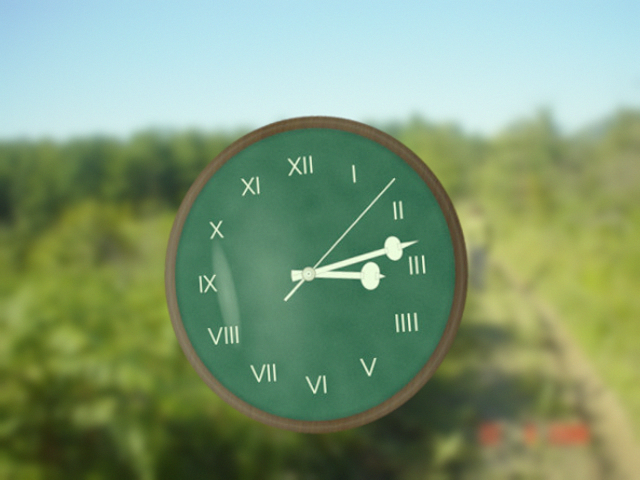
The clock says 3:13:08
